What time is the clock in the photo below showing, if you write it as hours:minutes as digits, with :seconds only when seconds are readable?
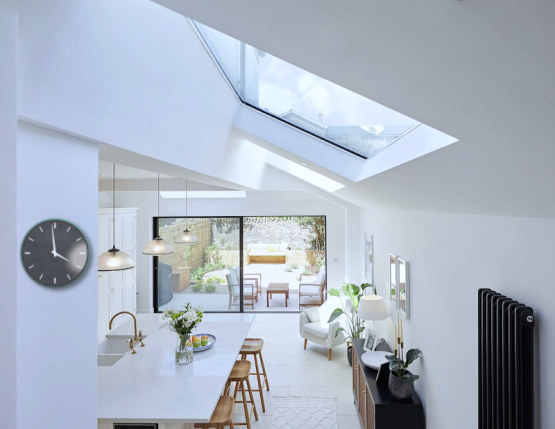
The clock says 3:59
